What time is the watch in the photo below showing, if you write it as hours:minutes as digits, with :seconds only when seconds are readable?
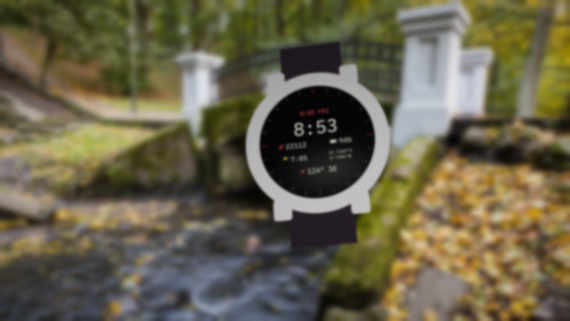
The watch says 8:53
